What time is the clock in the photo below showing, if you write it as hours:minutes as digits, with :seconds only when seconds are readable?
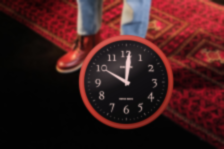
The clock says 10:01
